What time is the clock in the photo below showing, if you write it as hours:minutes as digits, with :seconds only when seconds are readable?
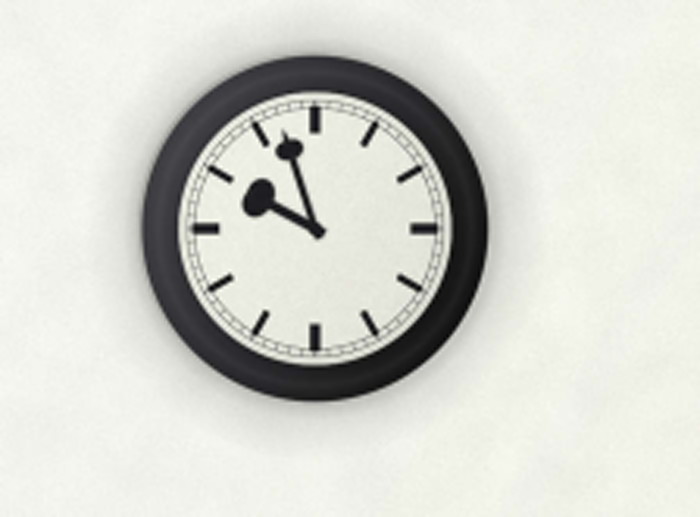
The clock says 9:57
